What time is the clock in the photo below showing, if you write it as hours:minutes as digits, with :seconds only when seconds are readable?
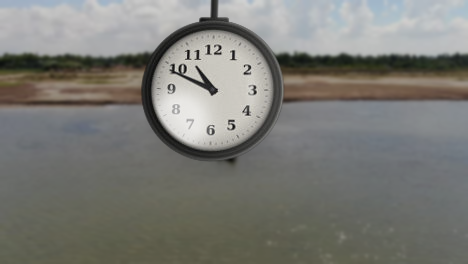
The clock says 10:49
